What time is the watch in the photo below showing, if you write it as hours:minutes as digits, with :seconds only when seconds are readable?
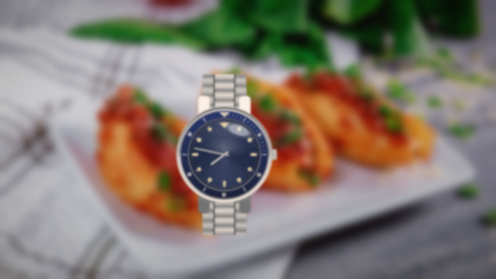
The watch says 7:47
